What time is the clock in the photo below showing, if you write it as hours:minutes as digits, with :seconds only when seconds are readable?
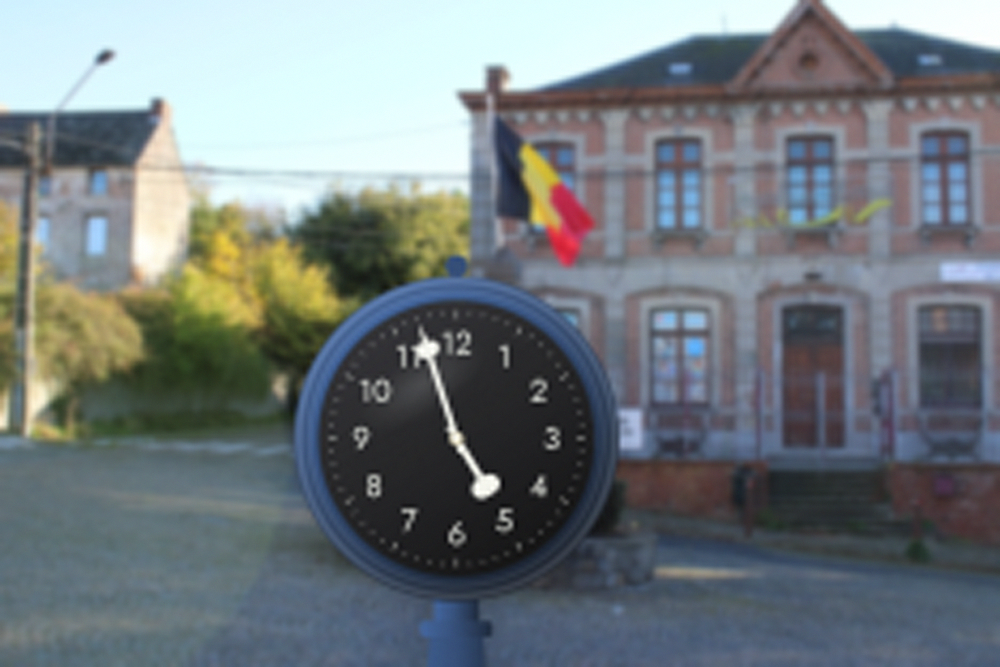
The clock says 4:57
